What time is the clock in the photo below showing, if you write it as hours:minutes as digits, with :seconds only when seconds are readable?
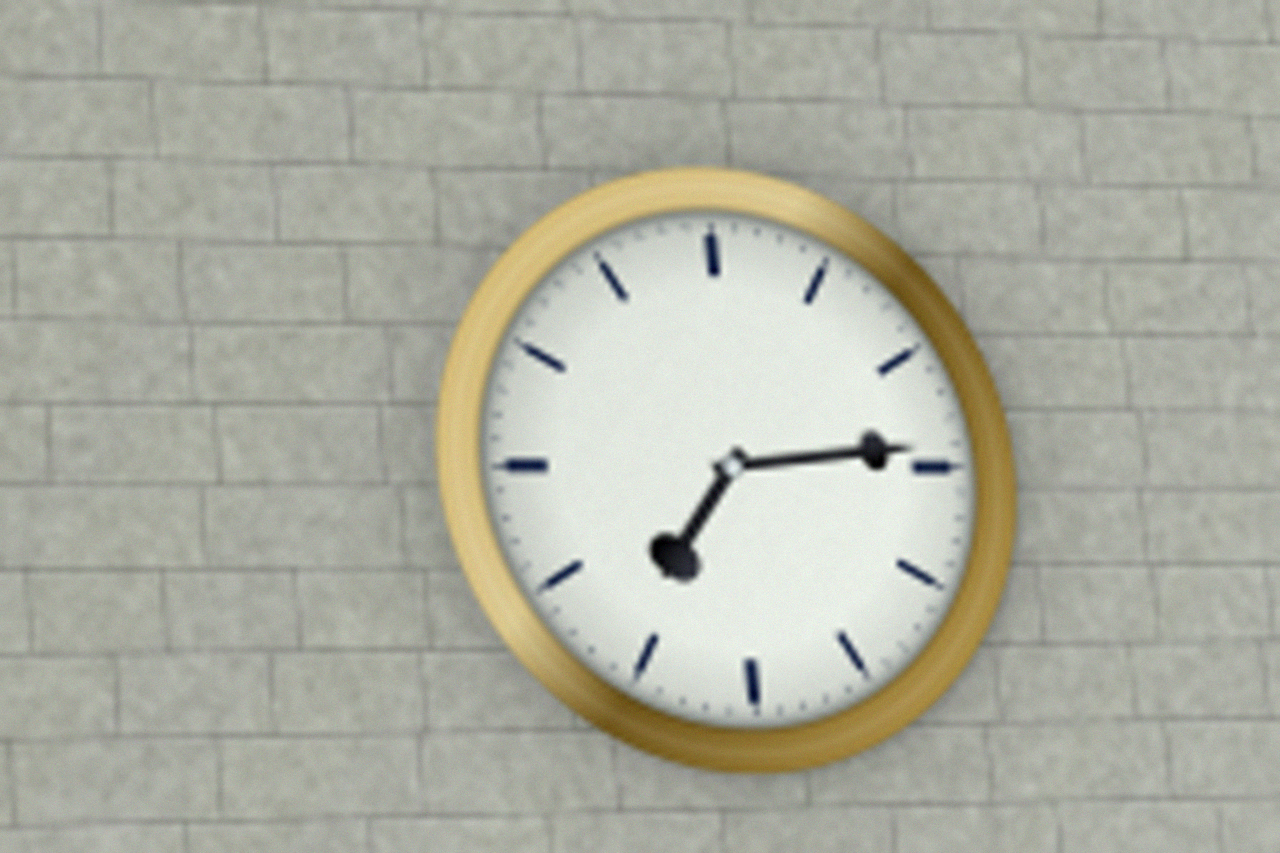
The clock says 7:14
